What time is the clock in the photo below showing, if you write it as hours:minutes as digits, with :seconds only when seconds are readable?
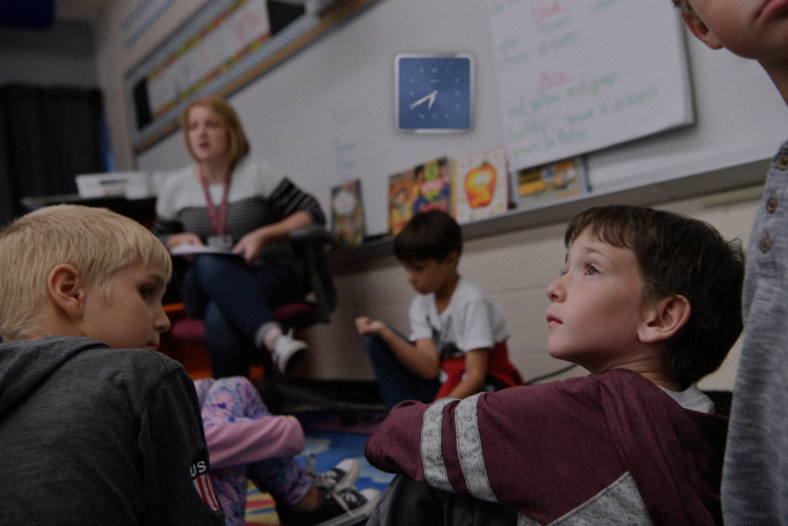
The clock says 6:40
